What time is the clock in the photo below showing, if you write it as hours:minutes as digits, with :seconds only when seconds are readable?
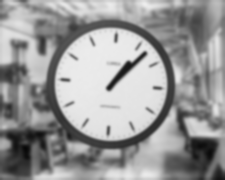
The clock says 1:07
